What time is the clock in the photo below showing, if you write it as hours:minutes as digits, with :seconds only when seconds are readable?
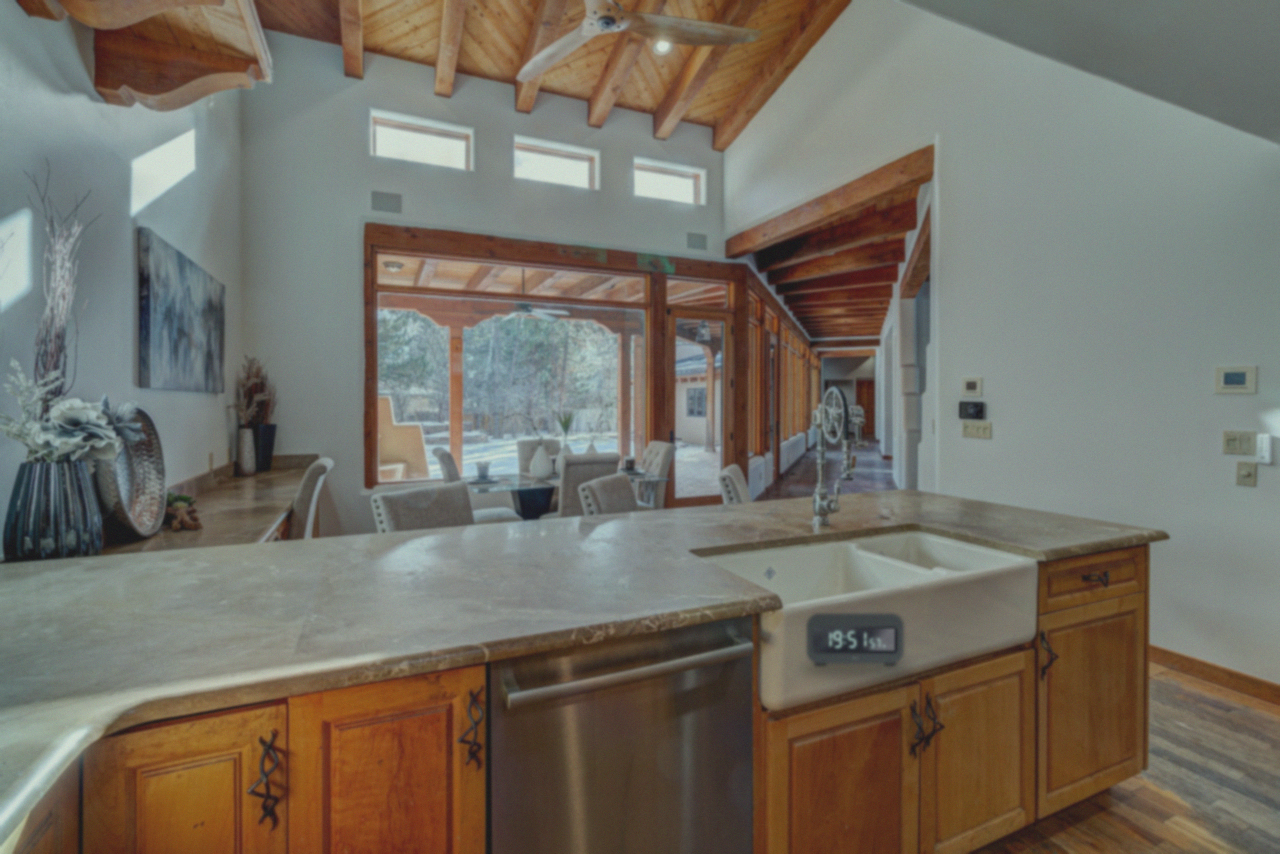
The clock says 19:51
